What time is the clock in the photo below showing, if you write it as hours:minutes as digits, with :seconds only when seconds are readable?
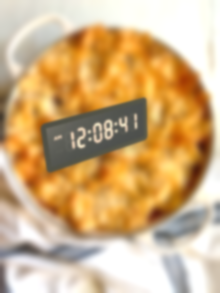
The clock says 12:08:41
